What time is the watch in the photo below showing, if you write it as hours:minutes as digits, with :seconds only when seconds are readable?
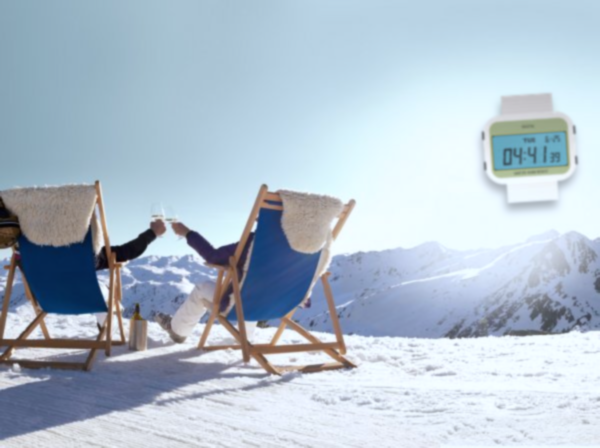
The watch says 4:41
